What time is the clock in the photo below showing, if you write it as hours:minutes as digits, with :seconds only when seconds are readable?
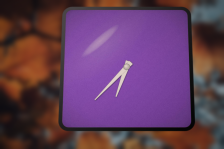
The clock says 6:37
